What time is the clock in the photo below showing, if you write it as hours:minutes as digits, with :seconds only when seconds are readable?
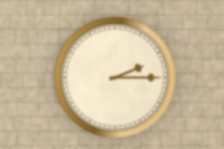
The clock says 2:15
